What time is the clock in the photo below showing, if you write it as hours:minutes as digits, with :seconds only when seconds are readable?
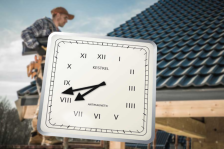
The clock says 7:42
